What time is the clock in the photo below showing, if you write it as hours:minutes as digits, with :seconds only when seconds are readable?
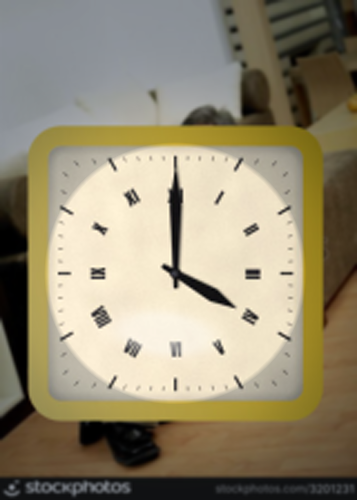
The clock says 4:00
